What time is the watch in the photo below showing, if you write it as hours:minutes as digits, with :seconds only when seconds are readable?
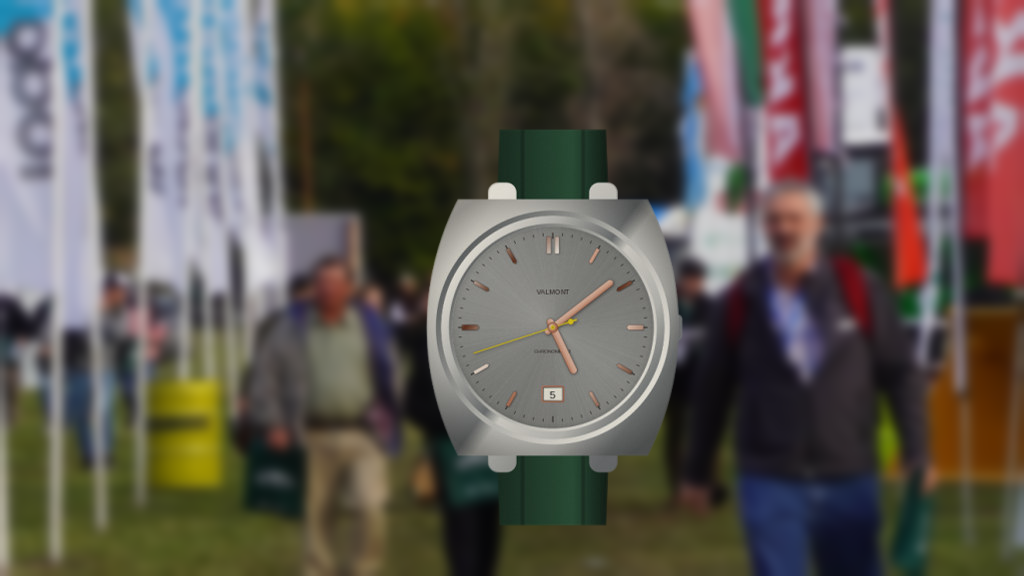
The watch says 5:08:42
